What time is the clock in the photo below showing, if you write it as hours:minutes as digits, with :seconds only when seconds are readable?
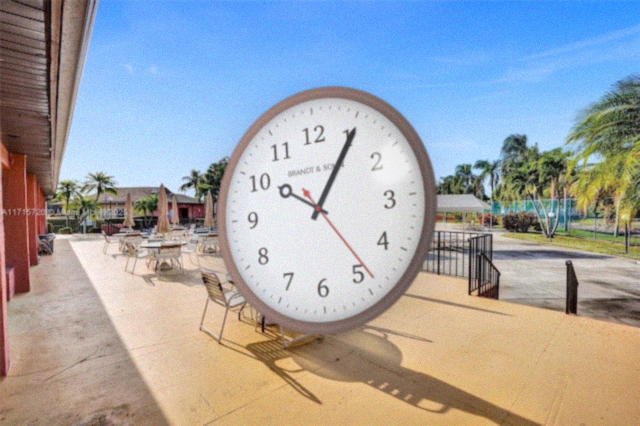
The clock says 10:05:24
